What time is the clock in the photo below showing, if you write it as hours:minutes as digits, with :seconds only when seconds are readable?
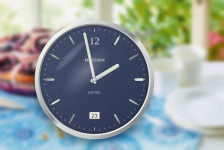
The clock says 1:58
